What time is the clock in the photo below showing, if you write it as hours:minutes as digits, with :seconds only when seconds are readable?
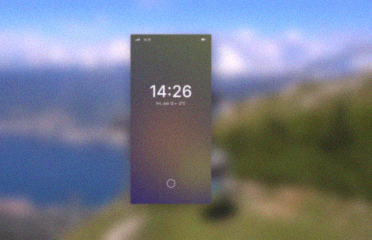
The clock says 14:26
